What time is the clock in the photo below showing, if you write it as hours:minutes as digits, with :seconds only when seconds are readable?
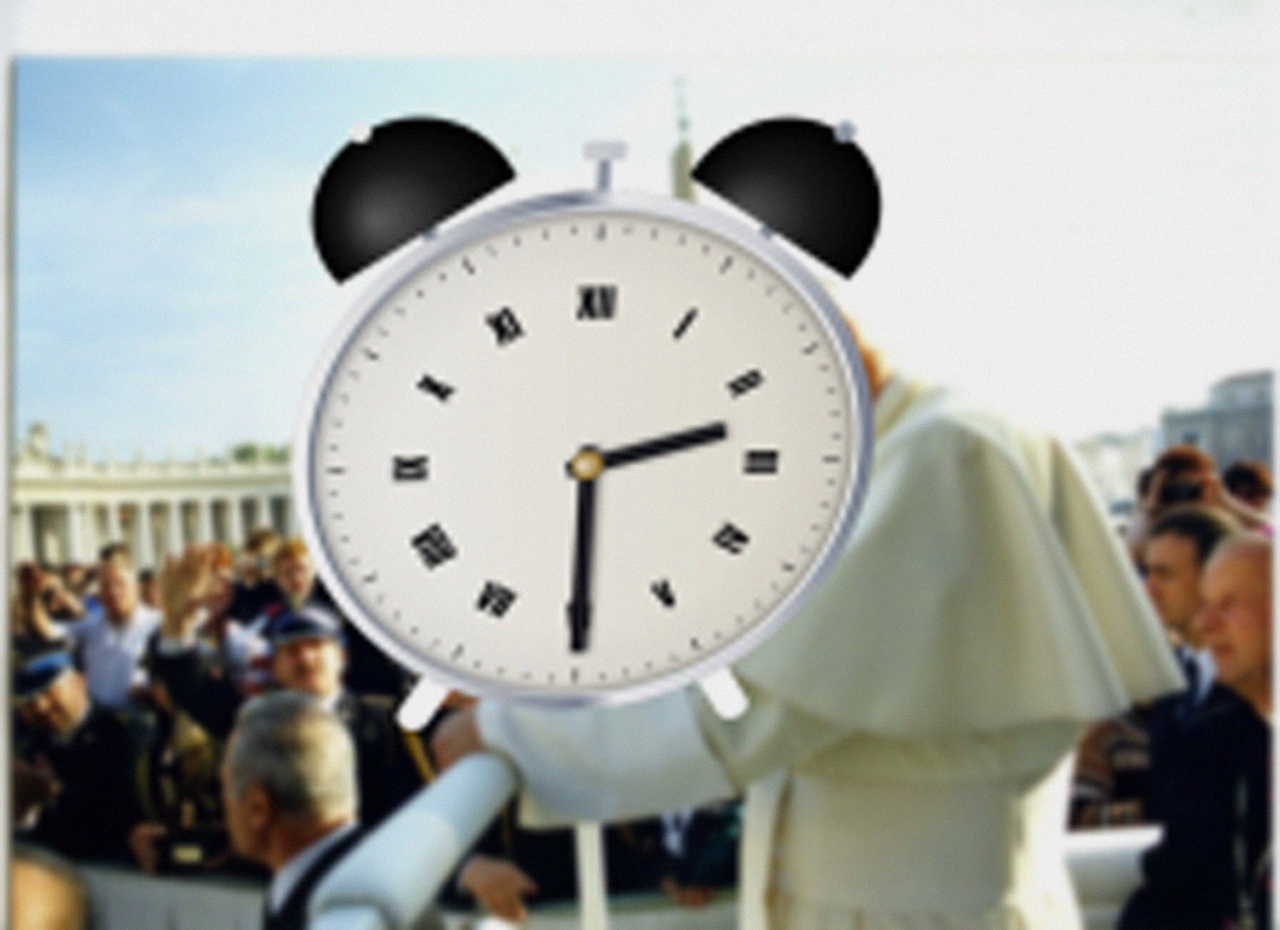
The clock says 2:30
